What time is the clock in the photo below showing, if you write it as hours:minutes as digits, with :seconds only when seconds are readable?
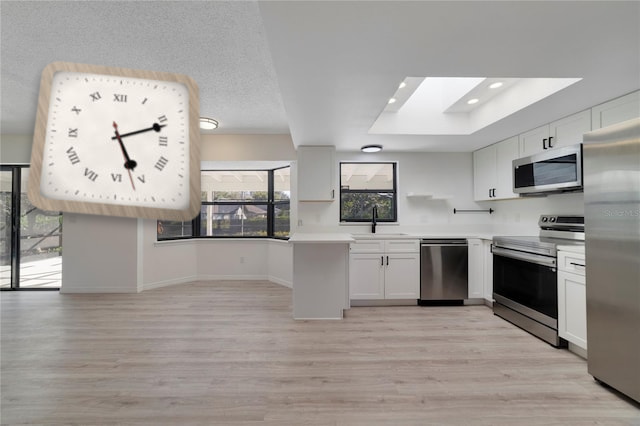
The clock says 5:11:27
